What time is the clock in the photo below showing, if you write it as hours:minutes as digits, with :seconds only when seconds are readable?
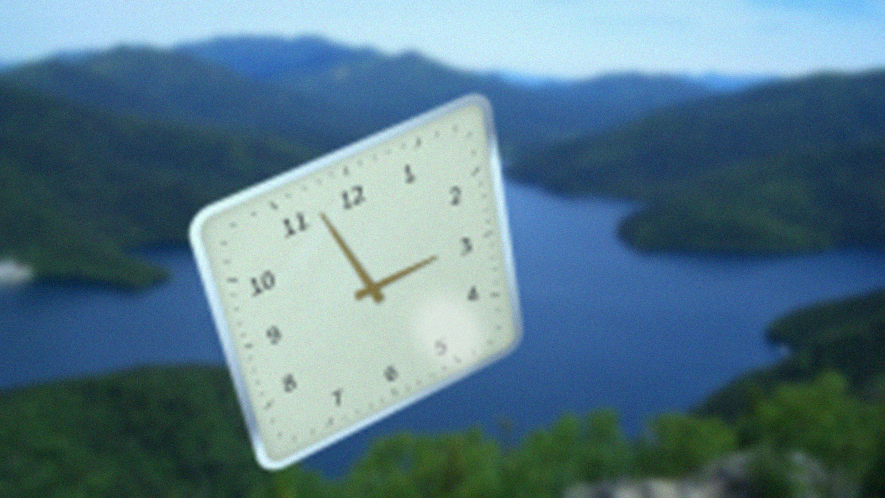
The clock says 2:57
